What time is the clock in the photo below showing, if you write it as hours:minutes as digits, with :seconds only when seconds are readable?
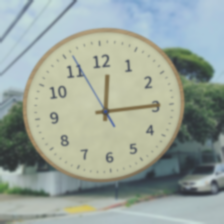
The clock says 12:14:56
